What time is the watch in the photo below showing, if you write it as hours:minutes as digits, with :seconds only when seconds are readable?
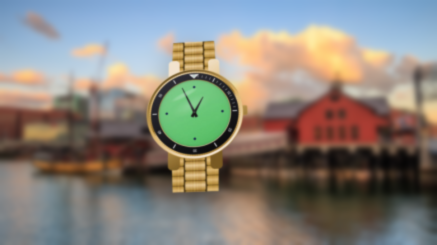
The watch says 12:56
